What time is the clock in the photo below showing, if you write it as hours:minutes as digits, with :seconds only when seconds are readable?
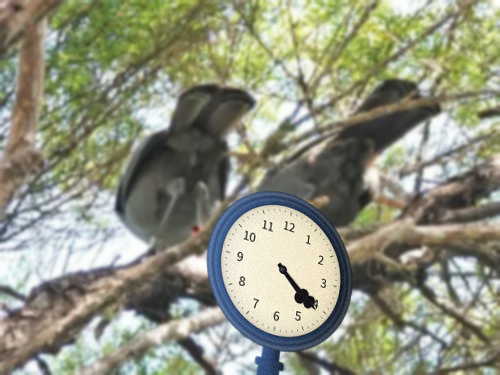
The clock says 4:21
